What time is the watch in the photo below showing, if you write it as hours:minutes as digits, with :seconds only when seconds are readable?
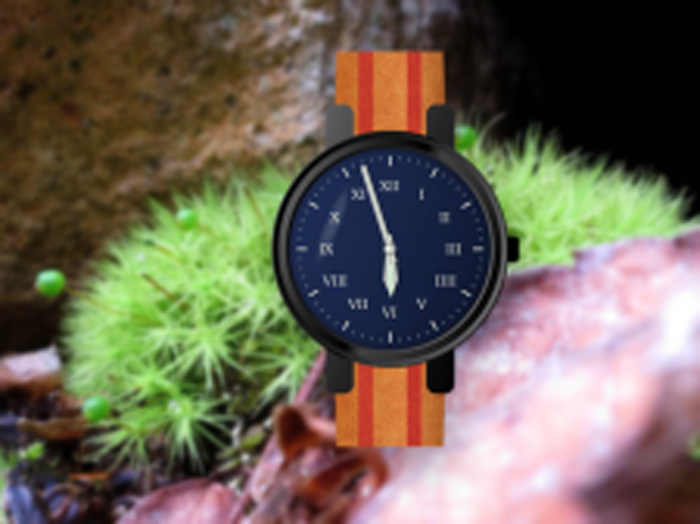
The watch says 5:57
